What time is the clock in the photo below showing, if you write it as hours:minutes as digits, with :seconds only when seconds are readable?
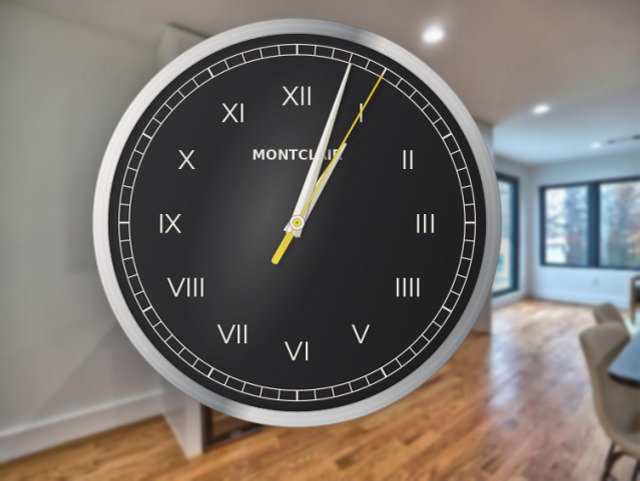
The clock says 1:03:05
